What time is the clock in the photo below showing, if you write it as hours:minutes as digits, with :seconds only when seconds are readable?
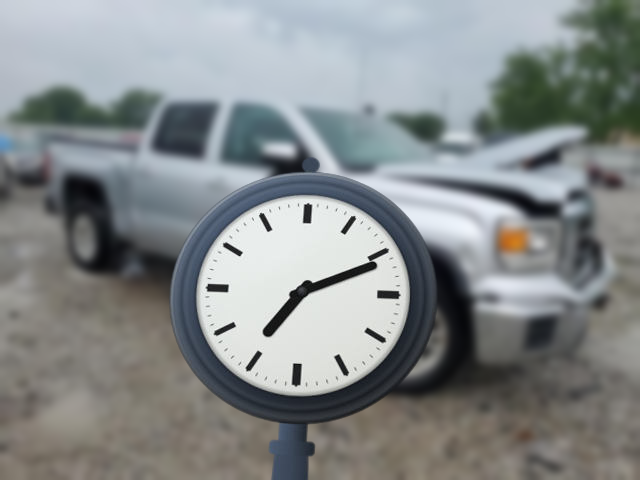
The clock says 7:11
